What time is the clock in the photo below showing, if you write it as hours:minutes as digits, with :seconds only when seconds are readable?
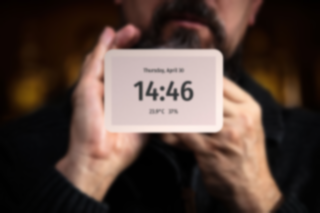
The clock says 14:46
